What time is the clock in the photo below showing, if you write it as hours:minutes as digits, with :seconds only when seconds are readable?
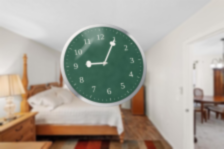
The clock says 9:05
